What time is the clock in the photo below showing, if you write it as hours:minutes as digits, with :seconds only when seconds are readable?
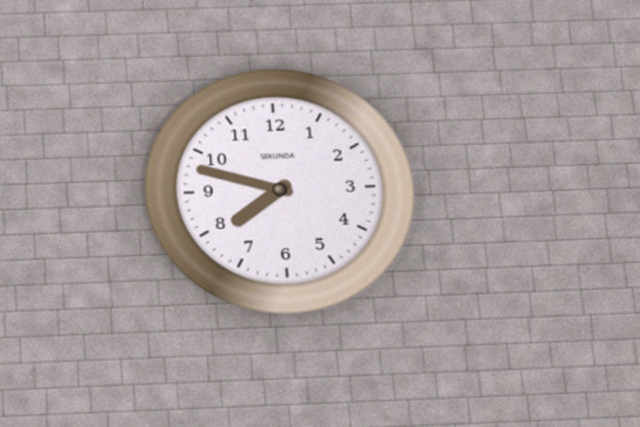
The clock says 7:48
